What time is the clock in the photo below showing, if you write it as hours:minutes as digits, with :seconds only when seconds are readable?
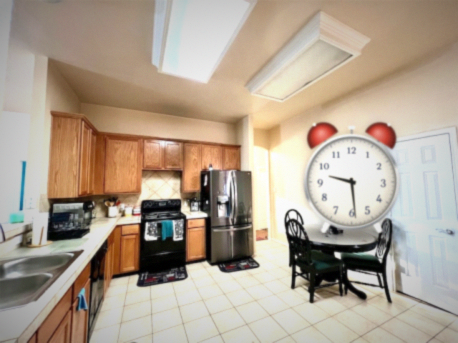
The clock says 9:29
